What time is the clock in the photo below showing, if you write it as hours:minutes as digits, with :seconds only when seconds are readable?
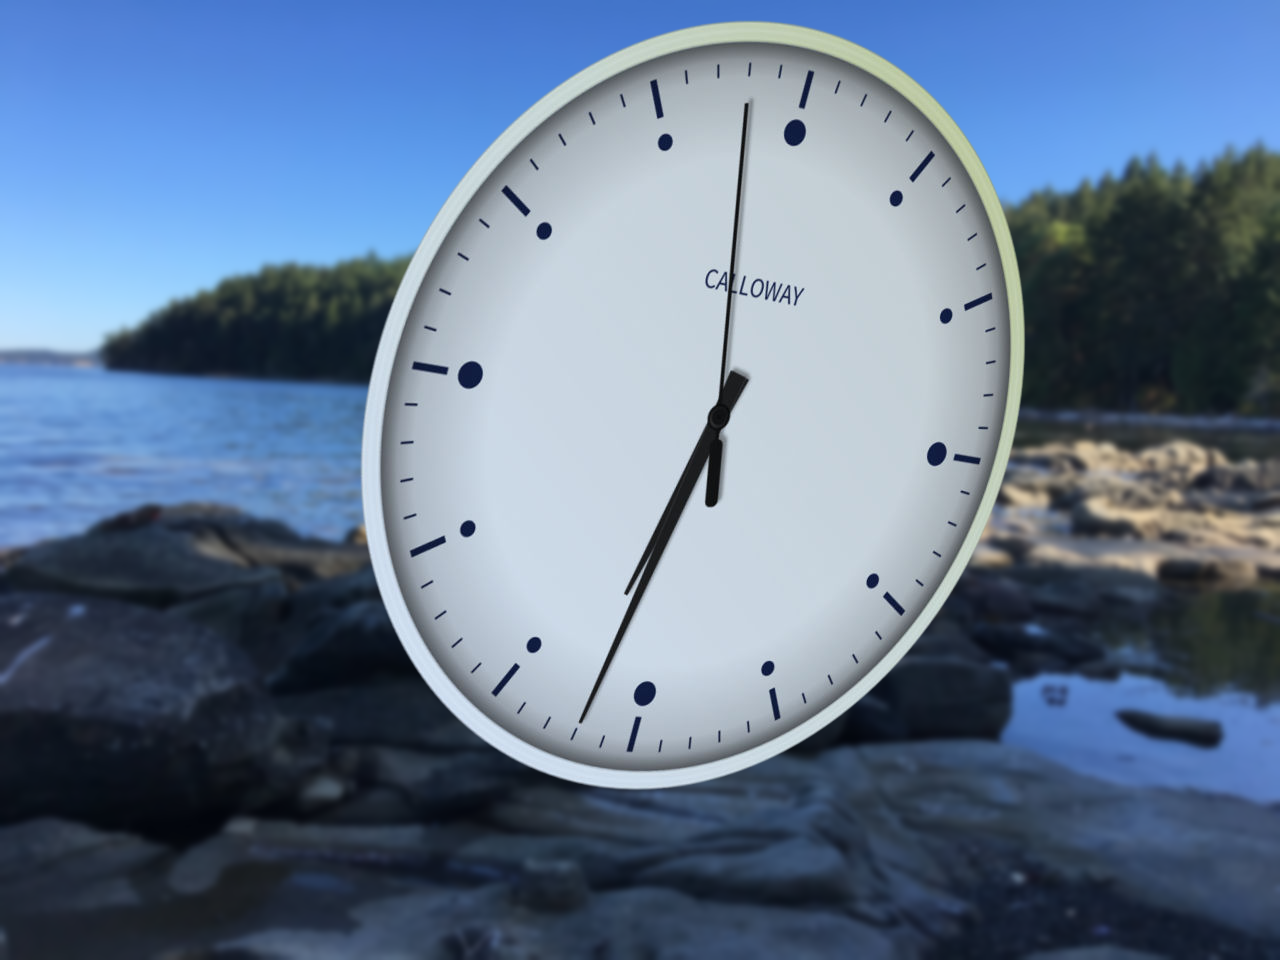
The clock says 6:31:58
